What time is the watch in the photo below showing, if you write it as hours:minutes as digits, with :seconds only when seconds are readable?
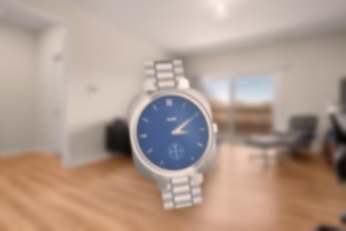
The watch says 3:10
